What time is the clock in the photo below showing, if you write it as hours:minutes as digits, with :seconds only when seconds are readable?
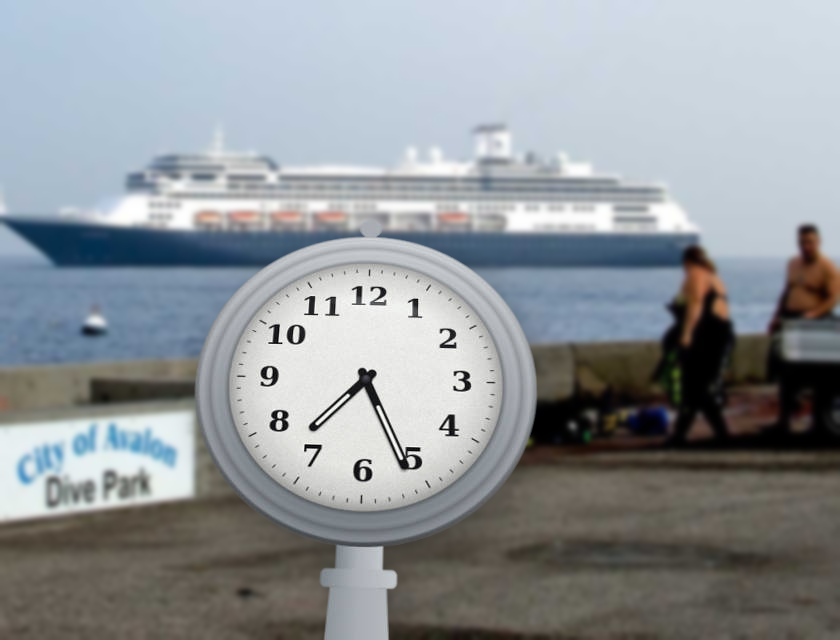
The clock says 7:26
